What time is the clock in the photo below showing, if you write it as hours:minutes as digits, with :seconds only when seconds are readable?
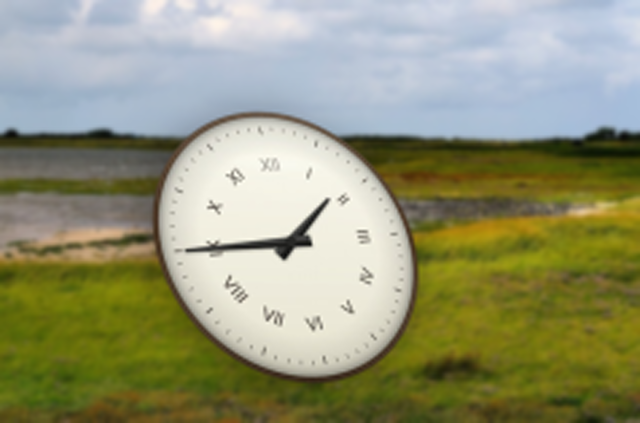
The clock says 1:45
